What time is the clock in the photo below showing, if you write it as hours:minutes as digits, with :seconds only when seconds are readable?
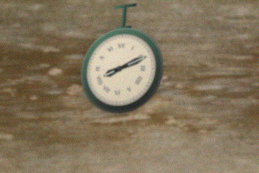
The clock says 8:11
